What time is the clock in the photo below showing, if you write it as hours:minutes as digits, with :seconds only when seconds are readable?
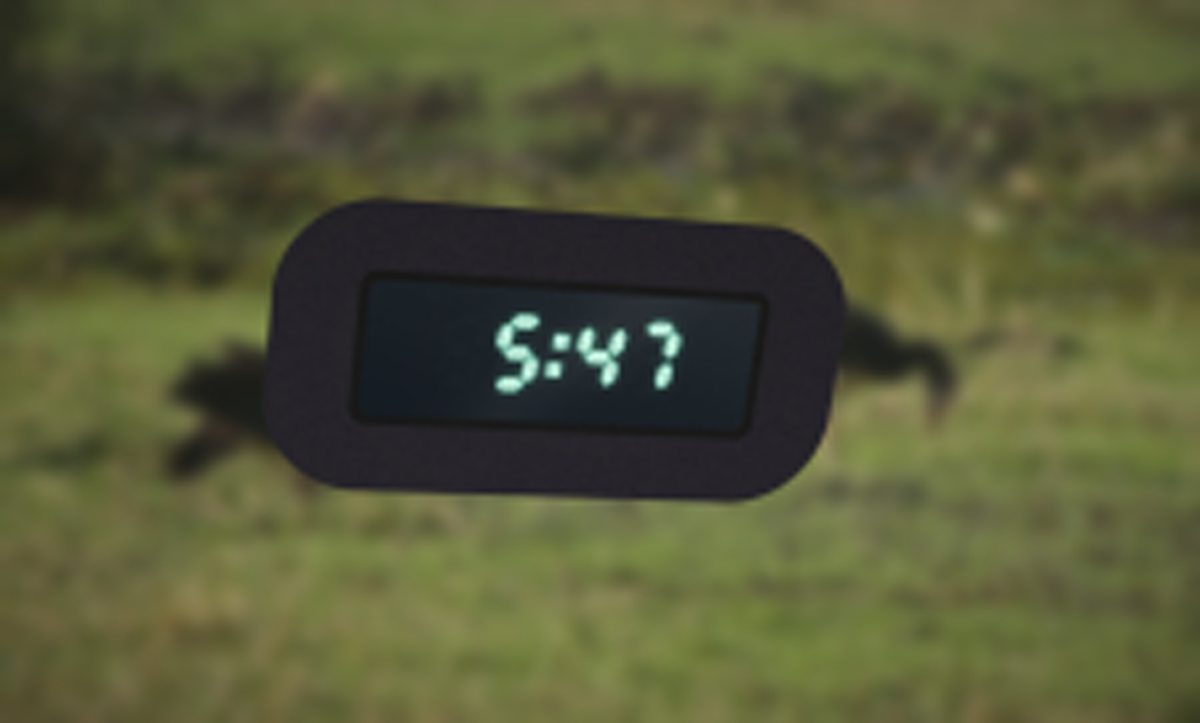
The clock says 5:47
